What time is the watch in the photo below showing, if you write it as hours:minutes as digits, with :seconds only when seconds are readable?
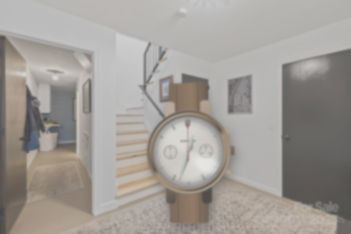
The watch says 12:33
